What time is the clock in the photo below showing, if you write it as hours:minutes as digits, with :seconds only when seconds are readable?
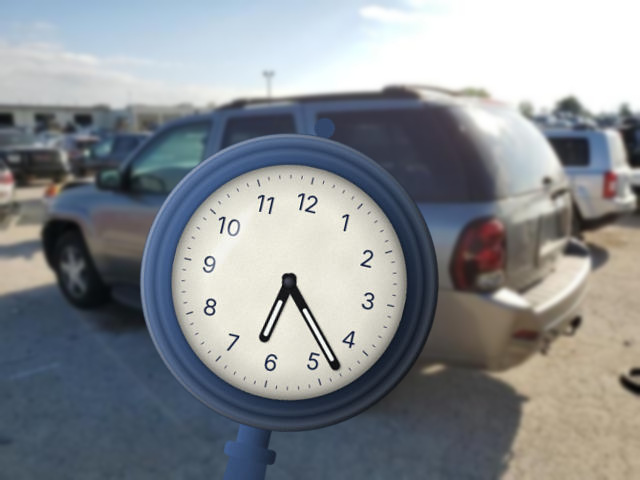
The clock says 6:23
